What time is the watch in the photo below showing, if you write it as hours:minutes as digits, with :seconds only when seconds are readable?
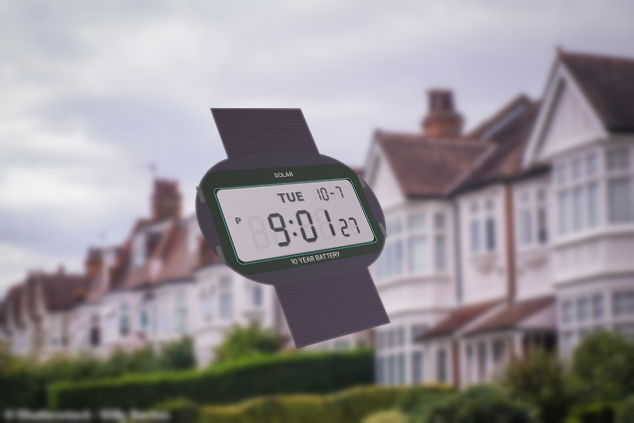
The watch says 9:01:27
